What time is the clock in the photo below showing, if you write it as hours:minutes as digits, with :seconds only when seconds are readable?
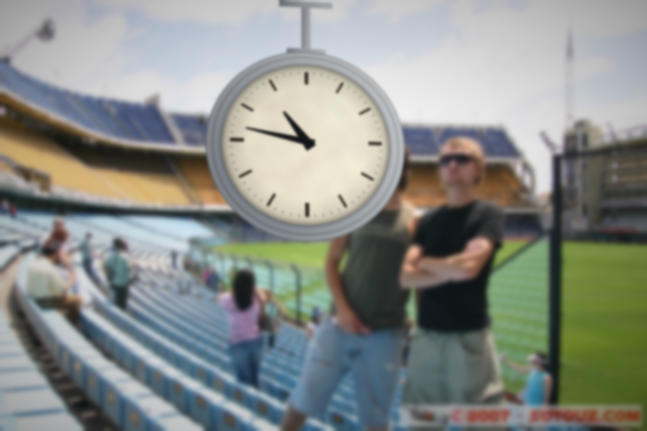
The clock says 10:47
